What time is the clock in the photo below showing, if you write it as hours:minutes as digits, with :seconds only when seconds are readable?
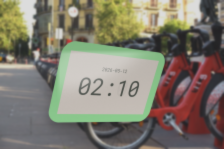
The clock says 2:10
